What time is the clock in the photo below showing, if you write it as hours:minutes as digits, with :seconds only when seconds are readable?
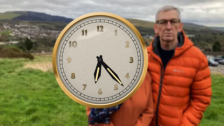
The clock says 6:23
